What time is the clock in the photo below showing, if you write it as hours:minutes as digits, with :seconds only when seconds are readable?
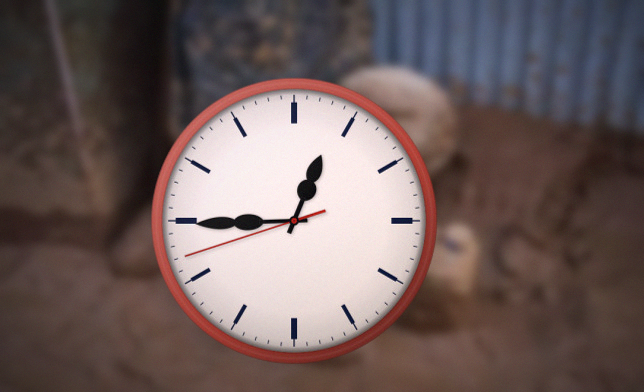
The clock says 12:44:42
